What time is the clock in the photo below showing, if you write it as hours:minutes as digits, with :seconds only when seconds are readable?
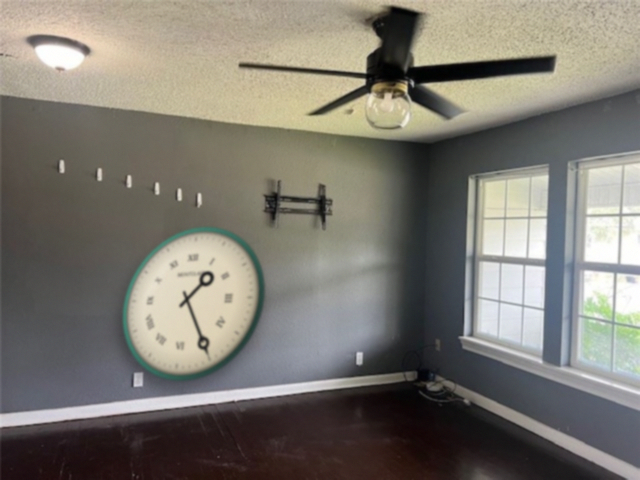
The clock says 1:25
